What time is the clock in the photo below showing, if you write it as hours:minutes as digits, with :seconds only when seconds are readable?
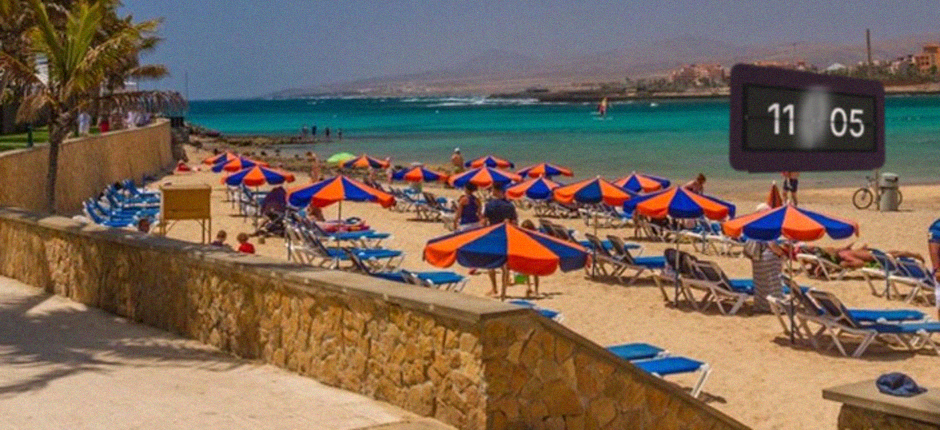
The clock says 11:05
